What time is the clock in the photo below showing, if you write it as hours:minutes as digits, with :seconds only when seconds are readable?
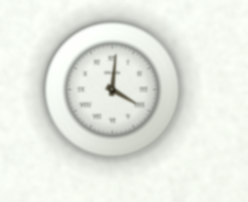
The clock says 4:01
